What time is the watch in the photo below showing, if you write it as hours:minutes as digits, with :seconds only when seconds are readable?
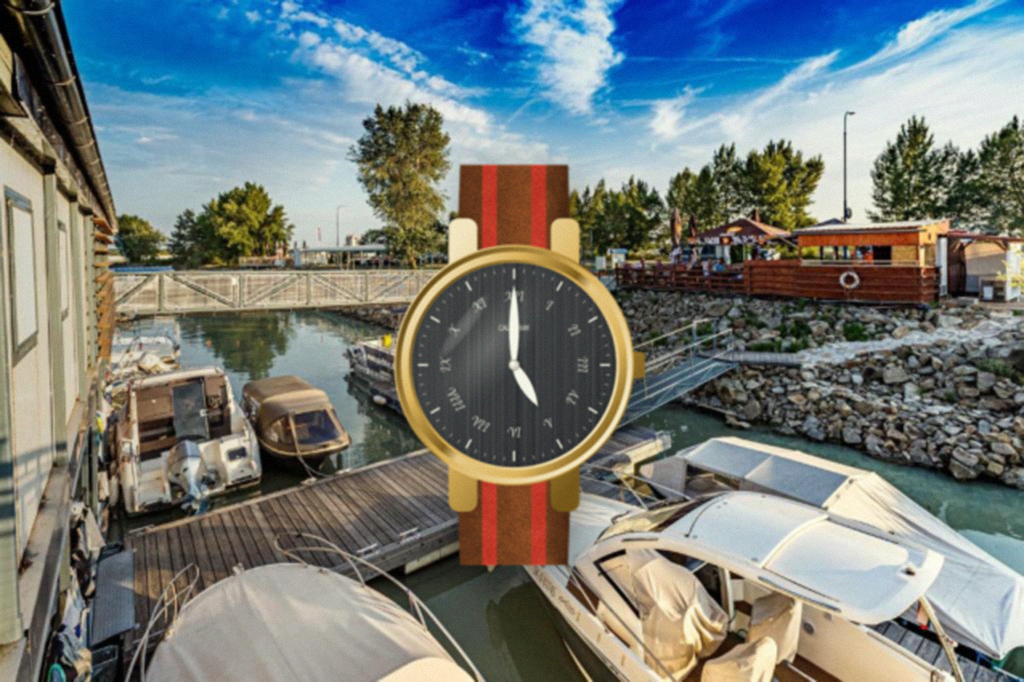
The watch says 5:00
